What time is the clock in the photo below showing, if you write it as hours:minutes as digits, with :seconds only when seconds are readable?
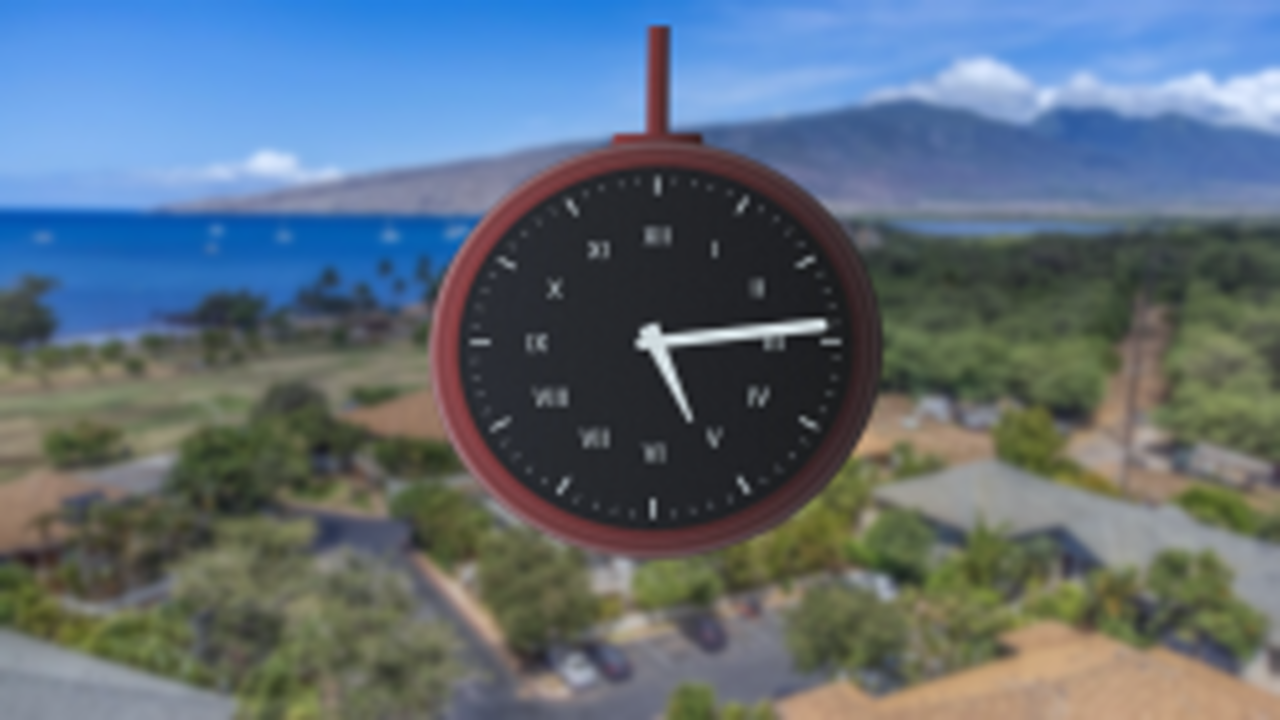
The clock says 5:14
